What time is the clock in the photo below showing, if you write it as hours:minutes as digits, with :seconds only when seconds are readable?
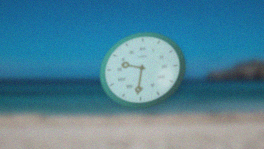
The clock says 9:31
